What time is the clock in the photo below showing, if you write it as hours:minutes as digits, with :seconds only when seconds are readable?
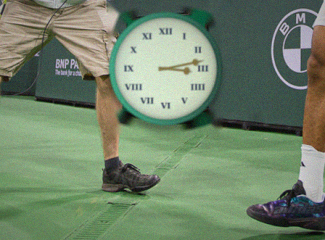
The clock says 3:13
